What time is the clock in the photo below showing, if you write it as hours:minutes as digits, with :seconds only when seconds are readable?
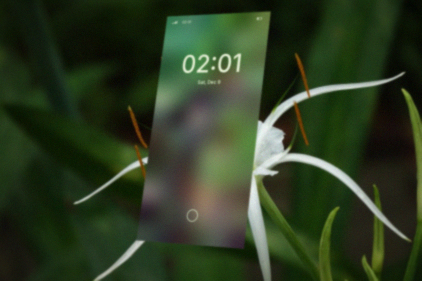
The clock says 2:01
